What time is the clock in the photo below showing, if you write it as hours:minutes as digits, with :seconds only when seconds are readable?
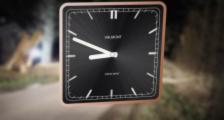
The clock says 8:49
